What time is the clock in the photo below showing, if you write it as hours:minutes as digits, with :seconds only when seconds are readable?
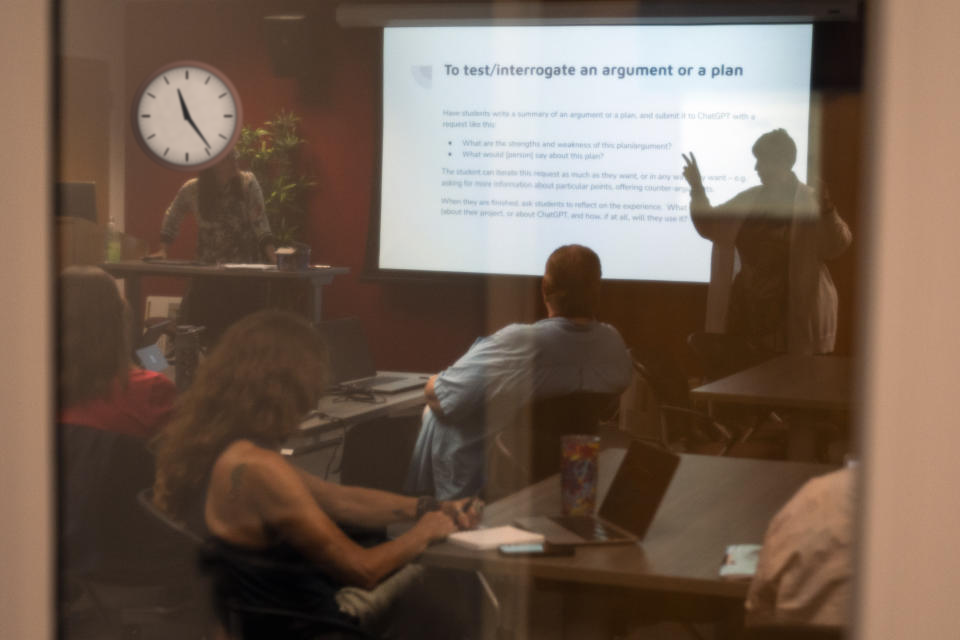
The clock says 11:24
